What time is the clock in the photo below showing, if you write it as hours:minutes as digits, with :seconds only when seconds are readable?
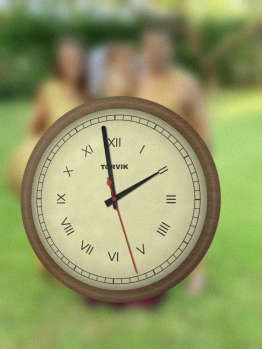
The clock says 1:58:27
